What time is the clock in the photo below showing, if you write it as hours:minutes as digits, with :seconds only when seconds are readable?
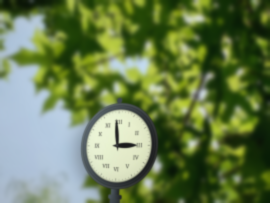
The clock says 2:59
